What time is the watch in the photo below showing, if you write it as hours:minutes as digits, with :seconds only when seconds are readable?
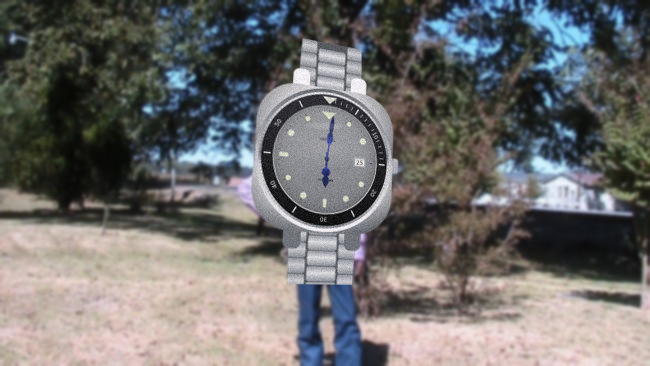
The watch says 6:01
